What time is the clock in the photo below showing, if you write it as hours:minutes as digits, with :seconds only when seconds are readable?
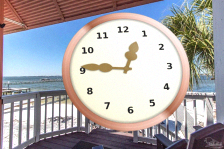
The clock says 12:46
